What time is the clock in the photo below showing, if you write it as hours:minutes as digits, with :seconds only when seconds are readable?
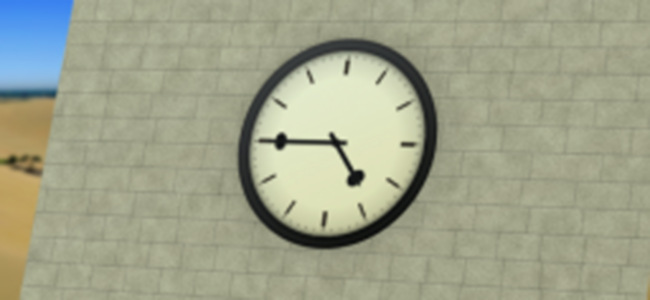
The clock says 4:45
